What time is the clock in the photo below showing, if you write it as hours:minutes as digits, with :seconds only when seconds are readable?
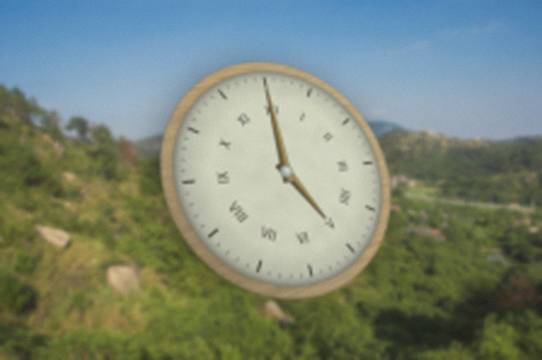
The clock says 5:00
